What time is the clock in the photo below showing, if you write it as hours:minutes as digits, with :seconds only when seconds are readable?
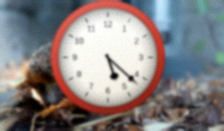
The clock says 5:22
